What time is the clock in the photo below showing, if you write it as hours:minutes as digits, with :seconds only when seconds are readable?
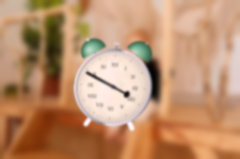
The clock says 3:49
